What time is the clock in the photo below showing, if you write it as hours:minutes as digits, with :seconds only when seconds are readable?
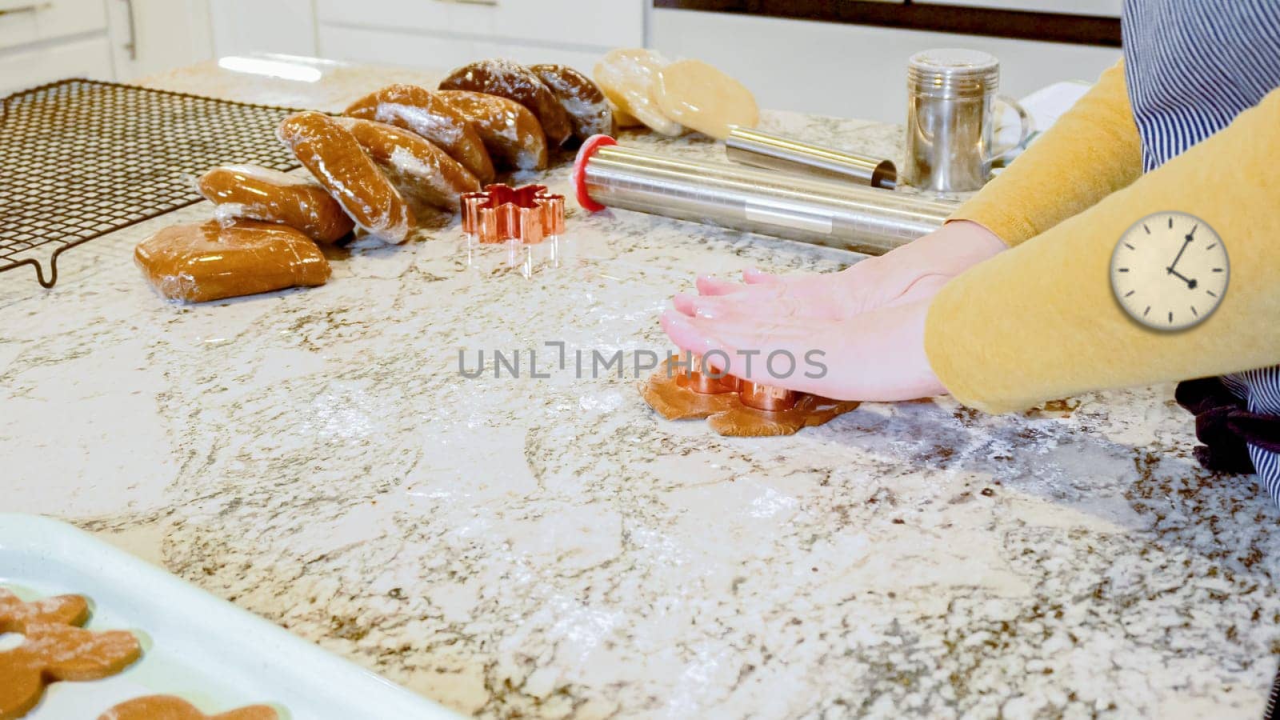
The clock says 4:05
